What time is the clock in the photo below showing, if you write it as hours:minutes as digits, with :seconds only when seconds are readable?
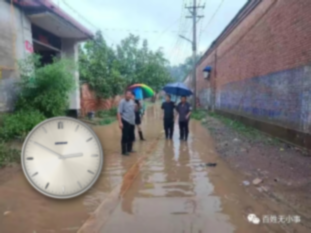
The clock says 2:50
